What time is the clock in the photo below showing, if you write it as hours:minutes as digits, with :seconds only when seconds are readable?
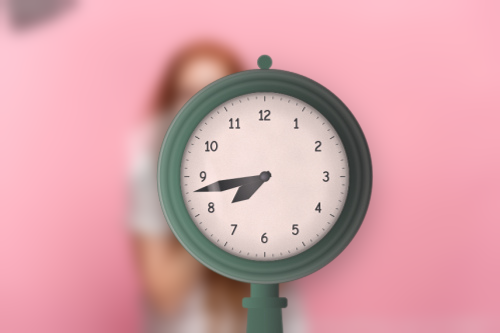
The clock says 7:43
